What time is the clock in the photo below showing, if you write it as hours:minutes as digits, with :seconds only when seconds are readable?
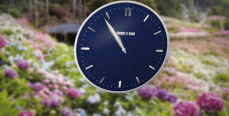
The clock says 10:54
